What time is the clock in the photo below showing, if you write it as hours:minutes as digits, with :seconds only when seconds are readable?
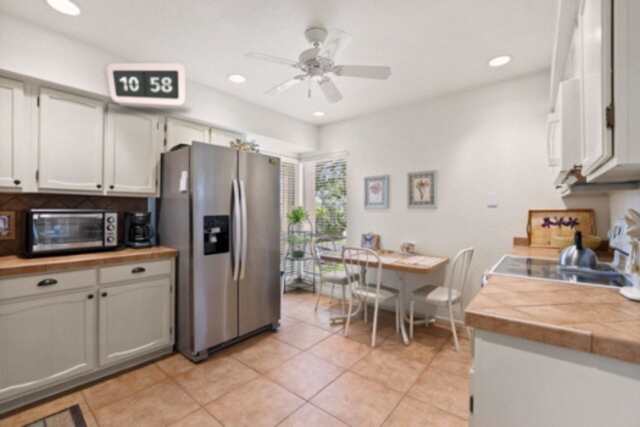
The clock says 10:58
